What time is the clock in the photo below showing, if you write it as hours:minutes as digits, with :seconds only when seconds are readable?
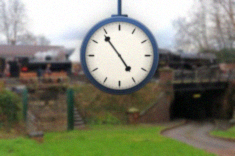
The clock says 4:54
